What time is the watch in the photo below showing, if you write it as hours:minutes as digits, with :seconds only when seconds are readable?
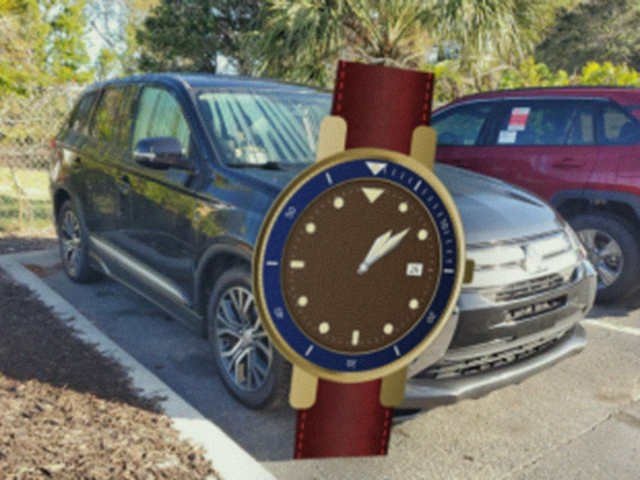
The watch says 1:08
